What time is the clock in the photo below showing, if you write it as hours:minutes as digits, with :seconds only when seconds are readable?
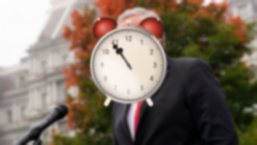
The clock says 10:54
